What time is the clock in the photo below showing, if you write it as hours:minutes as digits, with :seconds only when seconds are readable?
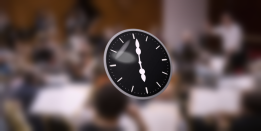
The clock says 6:01
